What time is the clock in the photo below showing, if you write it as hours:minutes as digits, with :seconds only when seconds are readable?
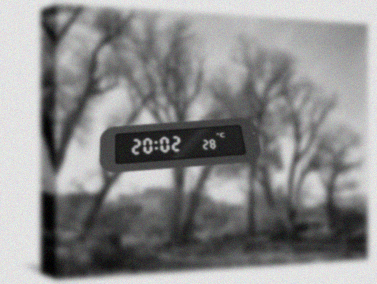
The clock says 20:02
